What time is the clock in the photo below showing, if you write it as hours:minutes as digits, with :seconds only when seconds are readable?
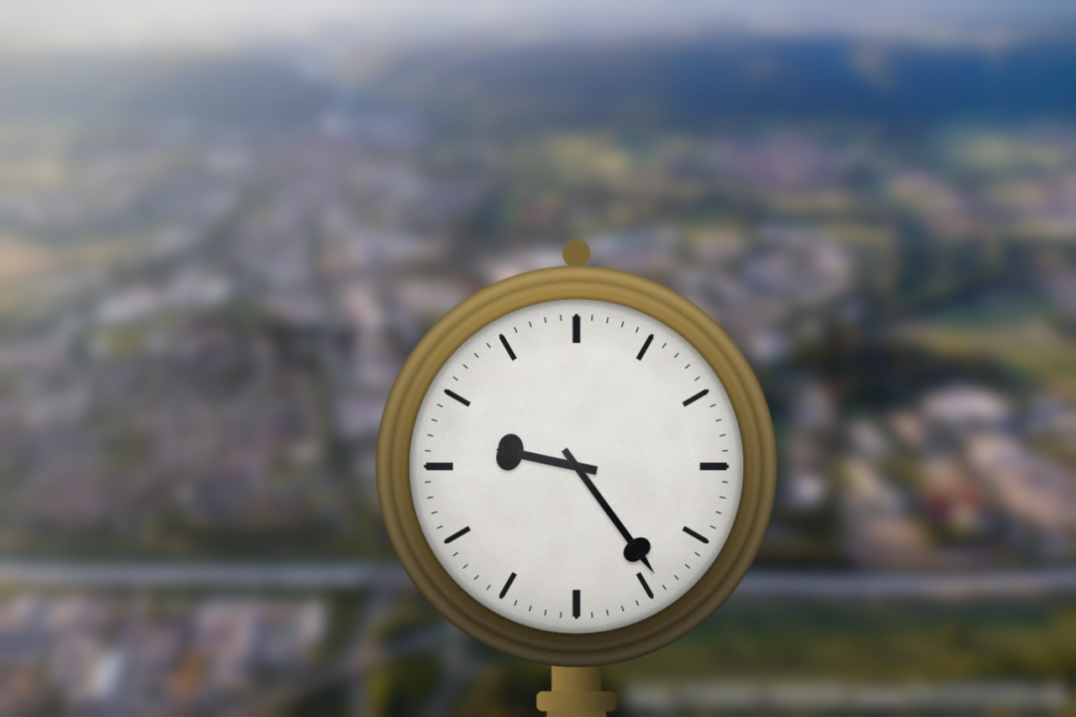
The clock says 9:24
